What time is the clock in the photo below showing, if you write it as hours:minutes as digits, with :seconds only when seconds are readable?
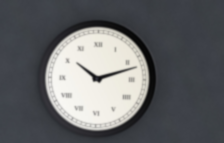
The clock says 10:12
